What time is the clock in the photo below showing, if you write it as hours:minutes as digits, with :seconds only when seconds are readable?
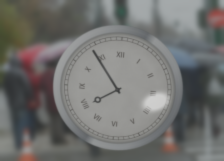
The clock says 7:54
